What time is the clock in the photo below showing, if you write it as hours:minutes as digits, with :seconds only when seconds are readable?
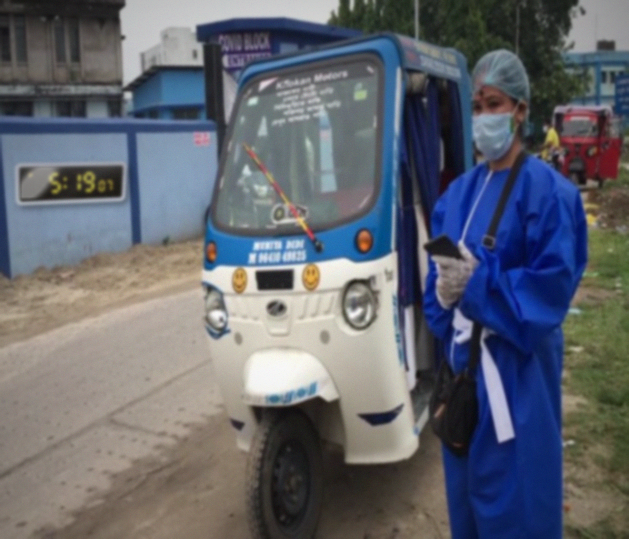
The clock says 5:19
